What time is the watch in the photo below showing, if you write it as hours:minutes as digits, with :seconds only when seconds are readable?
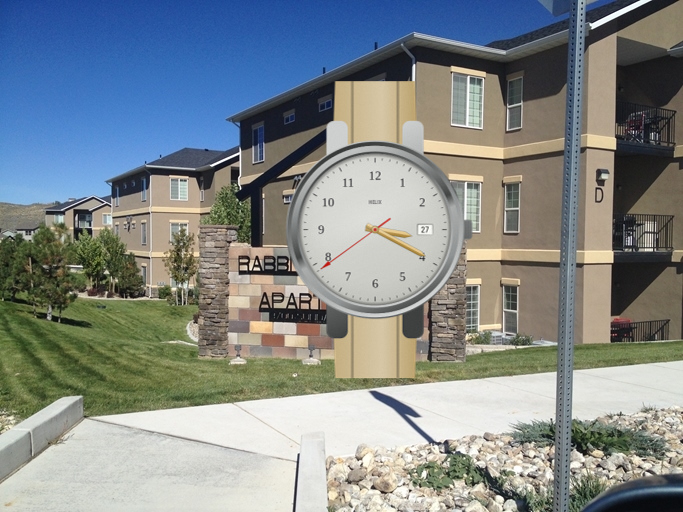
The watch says 3:19:39
